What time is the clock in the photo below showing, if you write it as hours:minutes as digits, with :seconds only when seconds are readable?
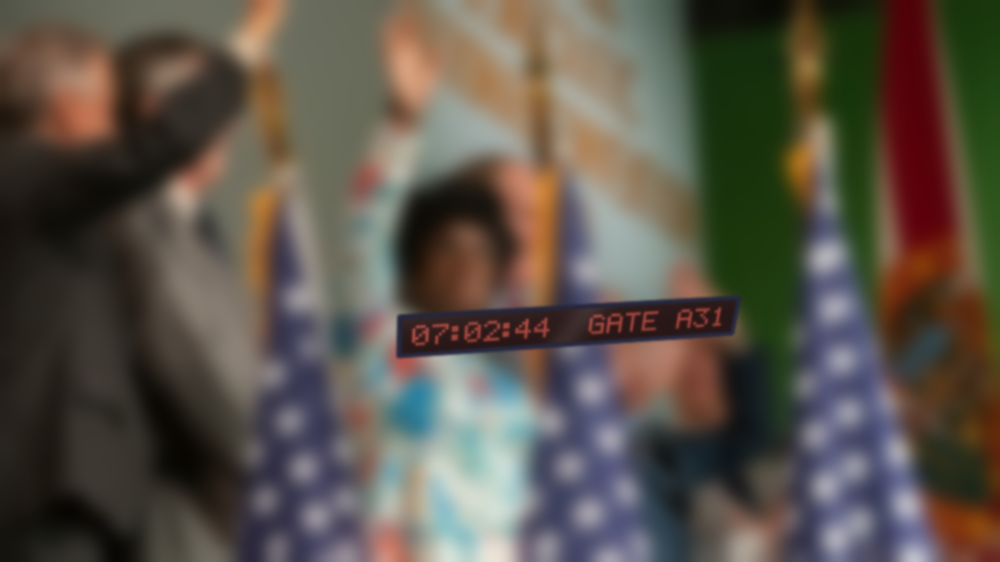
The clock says 7:02:44
